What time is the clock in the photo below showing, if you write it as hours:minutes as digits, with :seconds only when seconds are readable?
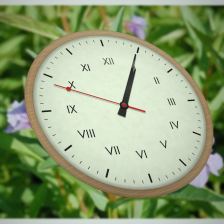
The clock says 1:04:49
